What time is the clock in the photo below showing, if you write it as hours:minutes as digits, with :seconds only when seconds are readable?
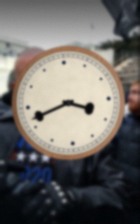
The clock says 3:42
